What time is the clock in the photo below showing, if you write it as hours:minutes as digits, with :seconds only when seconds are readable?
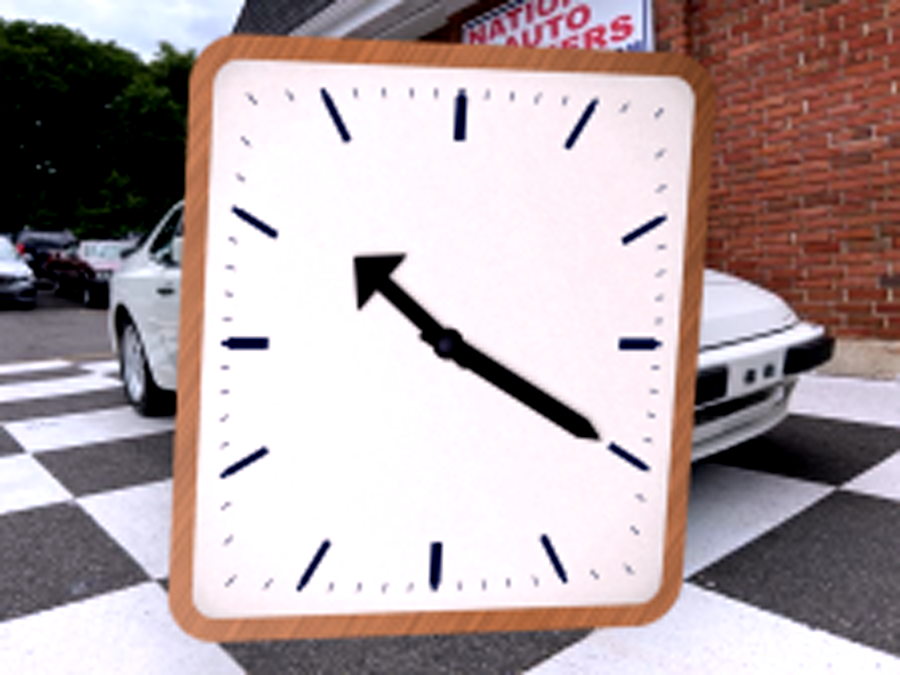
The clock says 10:20
